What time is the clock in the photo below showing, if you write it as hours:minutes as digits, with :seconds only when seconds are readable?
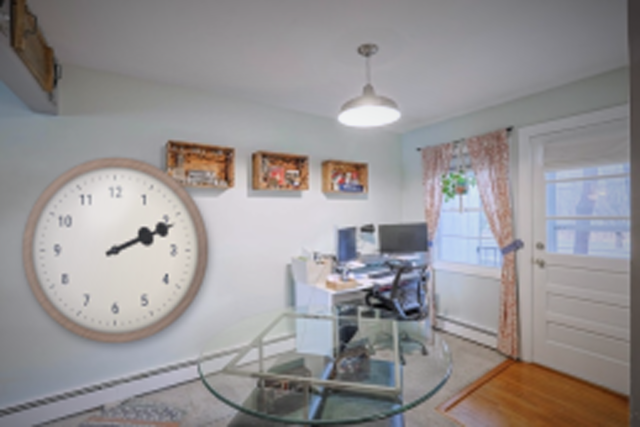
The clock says 2:11
